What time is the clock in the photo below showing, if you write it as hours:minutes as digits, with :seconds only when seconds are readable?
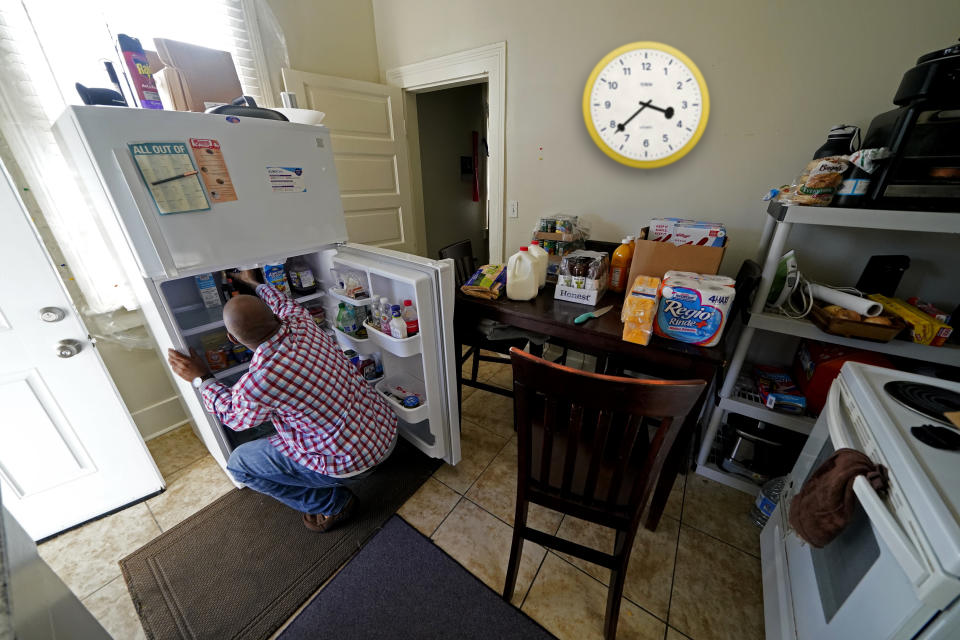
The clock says 3:38
